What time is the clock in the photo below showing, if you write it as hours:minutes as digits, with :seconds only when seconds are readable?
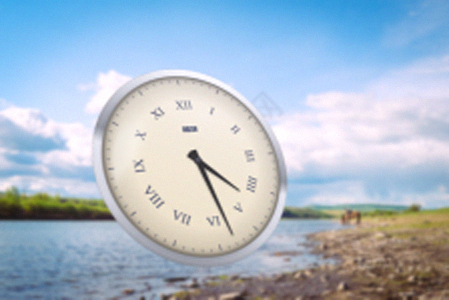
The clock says 4:28
